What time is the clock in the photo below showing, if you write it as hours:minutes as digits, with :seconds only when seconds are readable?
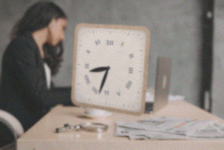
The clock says 8:33
